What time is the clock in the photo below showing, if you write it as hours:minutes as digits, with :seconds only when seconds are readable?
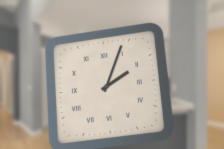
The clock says 2:04
